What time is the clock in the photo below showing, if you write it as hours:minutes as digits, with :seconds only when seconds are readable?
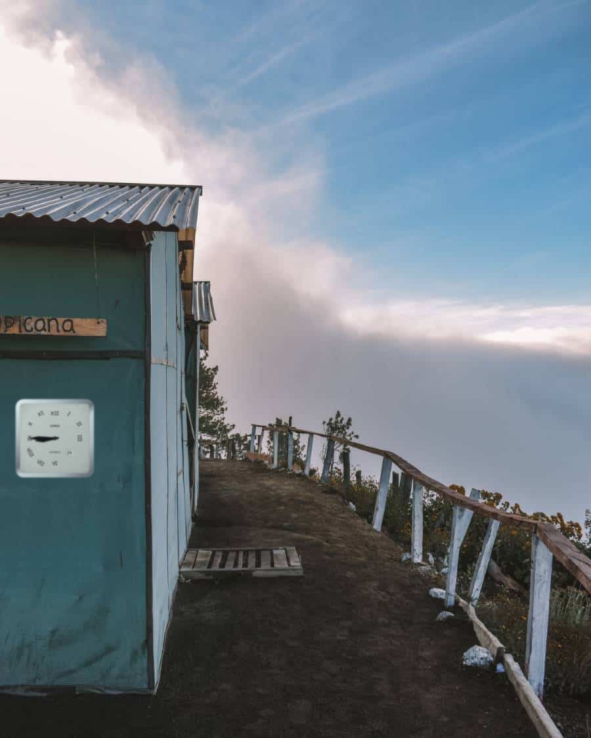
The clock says 8:45
